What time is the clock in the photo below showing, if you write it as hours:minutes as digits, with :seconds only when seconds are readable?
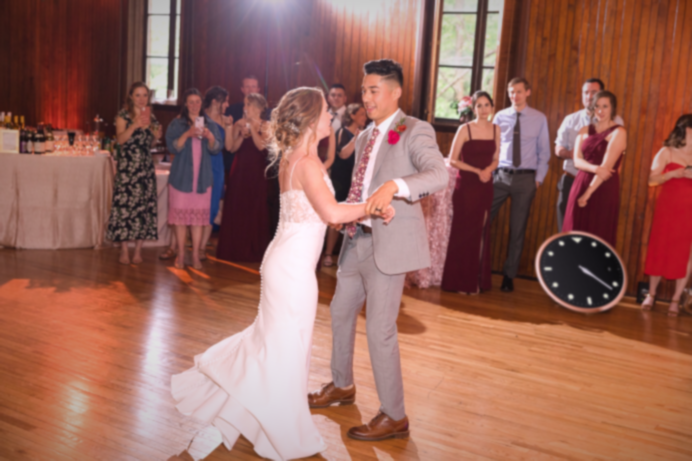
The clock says 4:22
